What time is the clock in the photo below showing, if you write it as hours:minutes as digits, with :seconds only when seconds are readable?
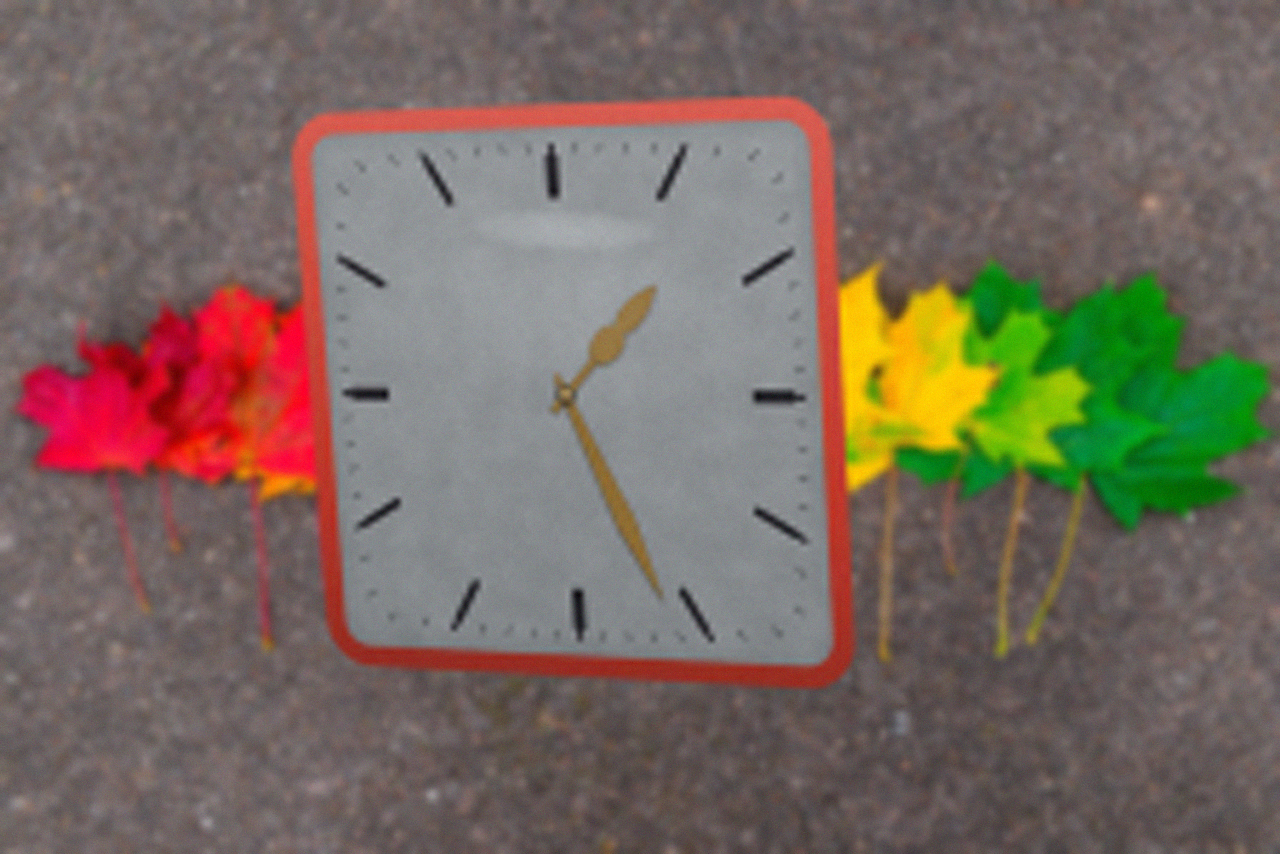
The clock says 1:26
